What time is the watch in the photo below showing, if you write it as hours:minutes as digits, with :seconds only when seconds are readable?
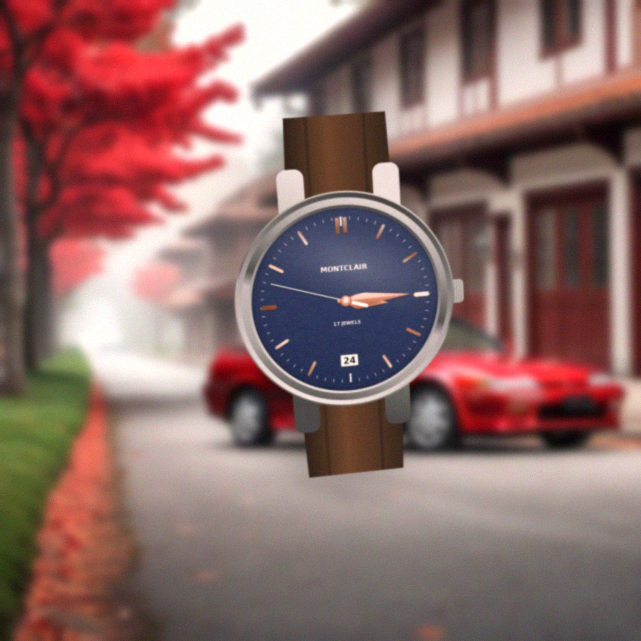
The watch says 3:14:48
